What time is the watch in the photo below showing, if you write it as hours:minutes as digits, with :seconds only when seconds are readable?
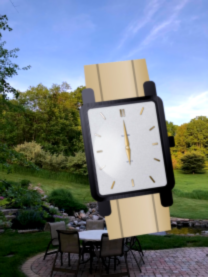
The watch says 6:00
